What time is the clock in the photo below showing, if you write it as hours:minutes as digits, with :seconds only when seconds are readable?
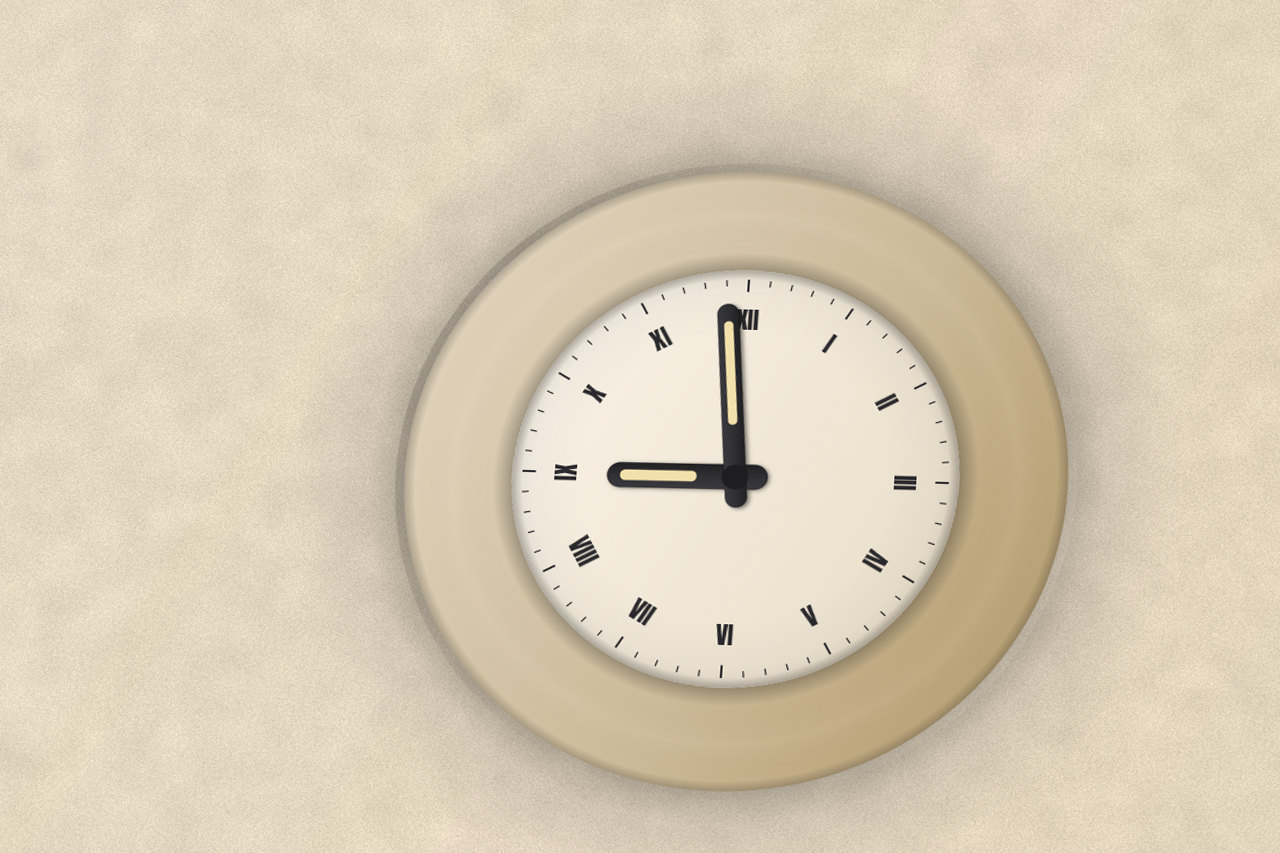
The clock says 8:59
